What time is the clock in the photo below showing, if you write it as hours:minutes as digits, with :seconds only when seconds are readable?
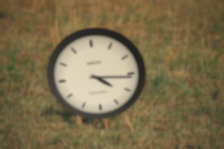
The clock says 4:16
